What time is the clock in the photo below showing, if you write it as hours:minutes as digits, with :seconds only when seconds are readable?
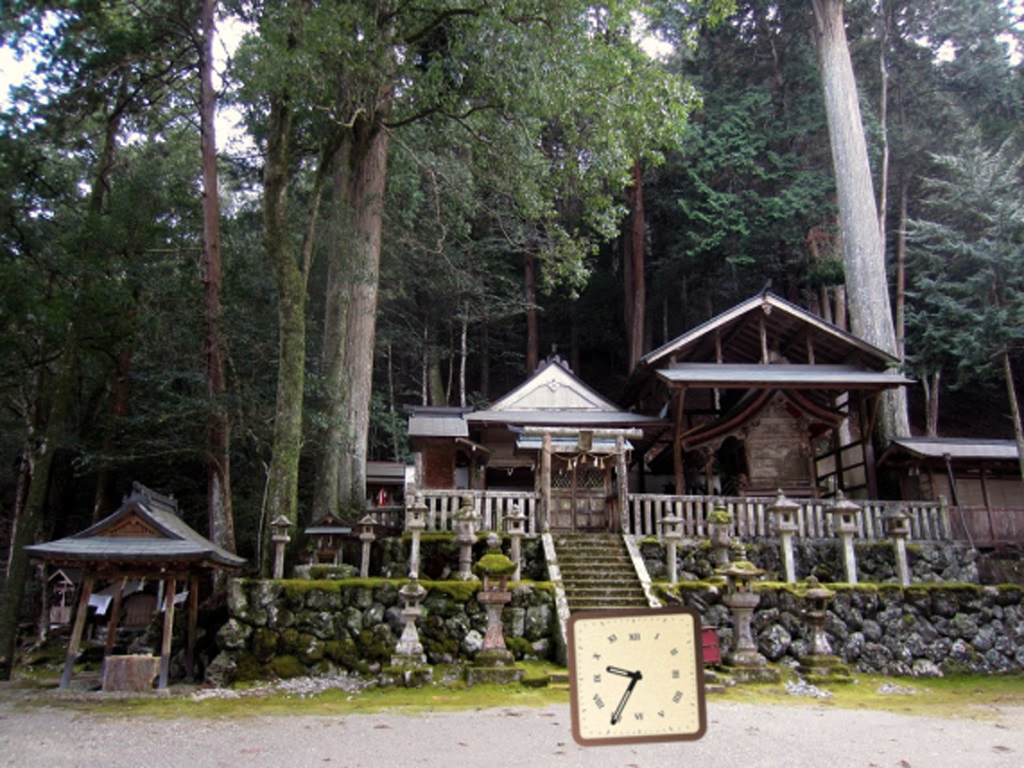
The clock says 9:35
